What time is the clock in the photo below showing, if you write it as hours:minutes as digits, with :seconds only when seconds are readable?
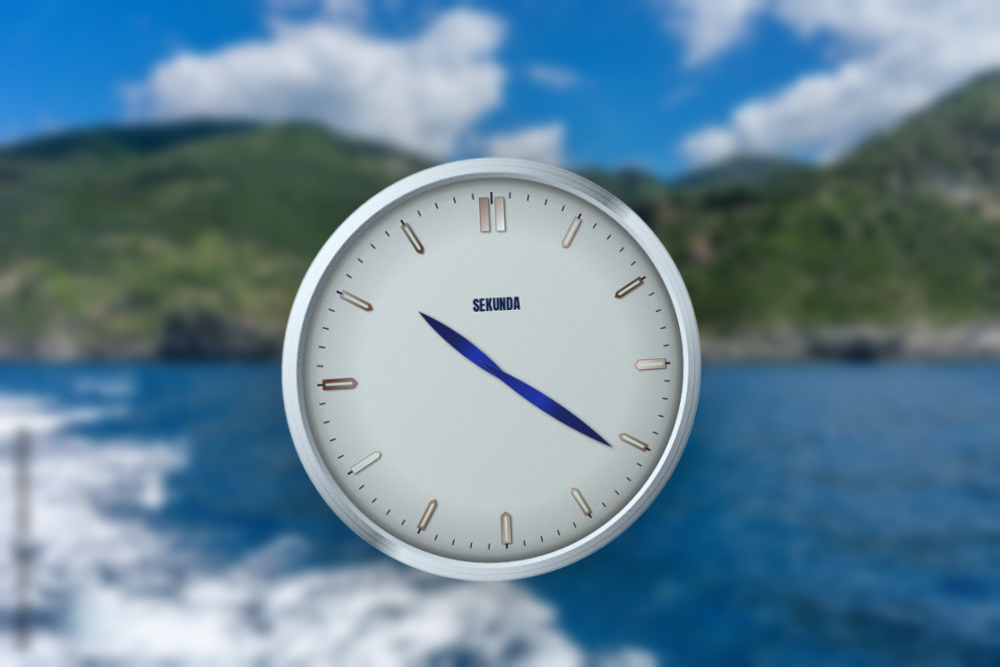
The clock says 10:21
